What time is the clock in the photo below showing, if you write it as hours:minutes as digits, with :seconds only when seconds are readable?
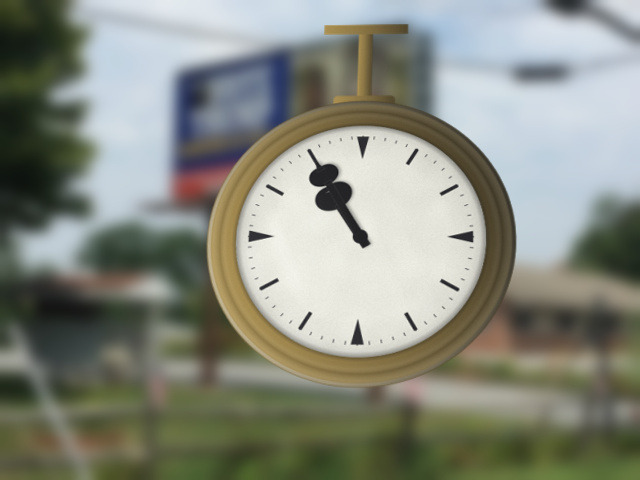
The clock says 10:55
